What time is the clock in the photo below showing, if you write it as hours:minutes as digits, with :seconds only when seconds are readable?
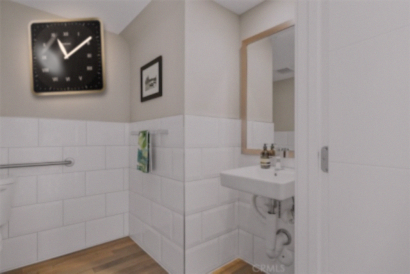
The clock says 11:09
